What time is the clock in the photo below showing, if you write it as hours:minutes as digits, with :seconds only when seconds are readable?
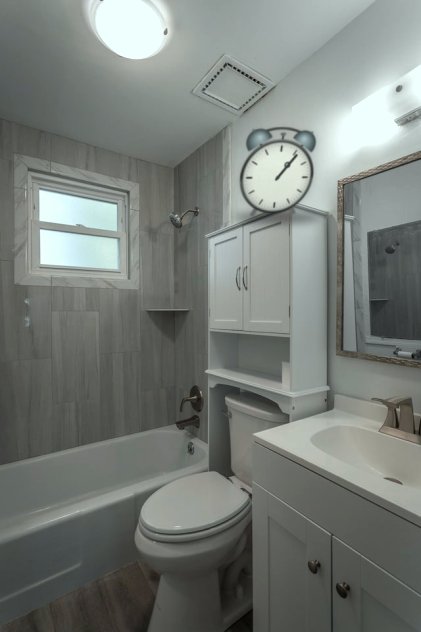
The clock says 1:06
